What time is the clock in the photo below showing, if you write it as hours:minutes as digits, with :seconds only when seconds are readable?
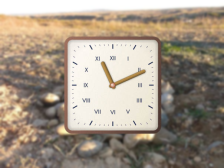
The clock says 11:11
